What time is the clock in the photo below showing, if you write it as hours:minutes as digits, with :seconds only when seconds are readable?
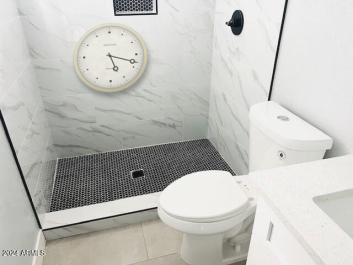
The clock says 5:18
